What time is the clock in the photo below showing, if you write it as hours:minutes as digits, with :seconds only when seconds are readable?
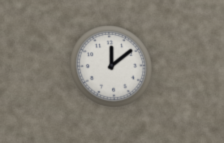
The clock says 12:09
